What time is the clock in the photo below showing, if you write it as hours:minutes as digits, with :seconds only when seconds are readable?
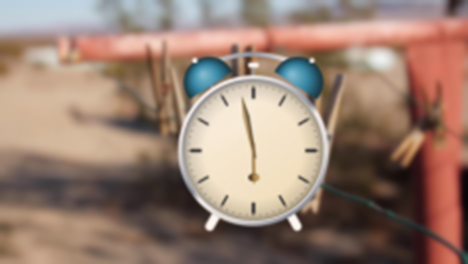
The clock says 5:58
